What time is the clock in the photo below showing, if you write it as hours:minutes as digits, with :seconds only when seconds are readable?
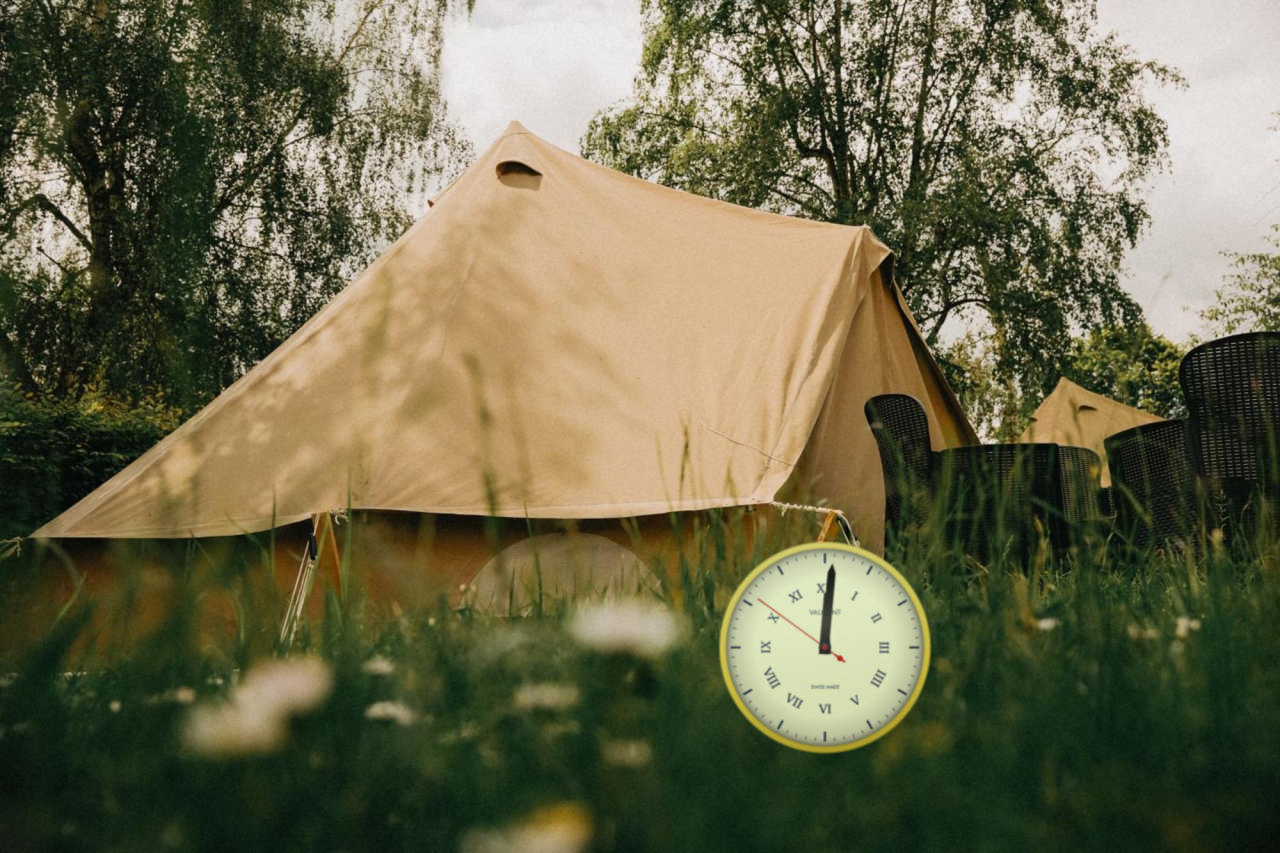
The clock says 12:00:51
